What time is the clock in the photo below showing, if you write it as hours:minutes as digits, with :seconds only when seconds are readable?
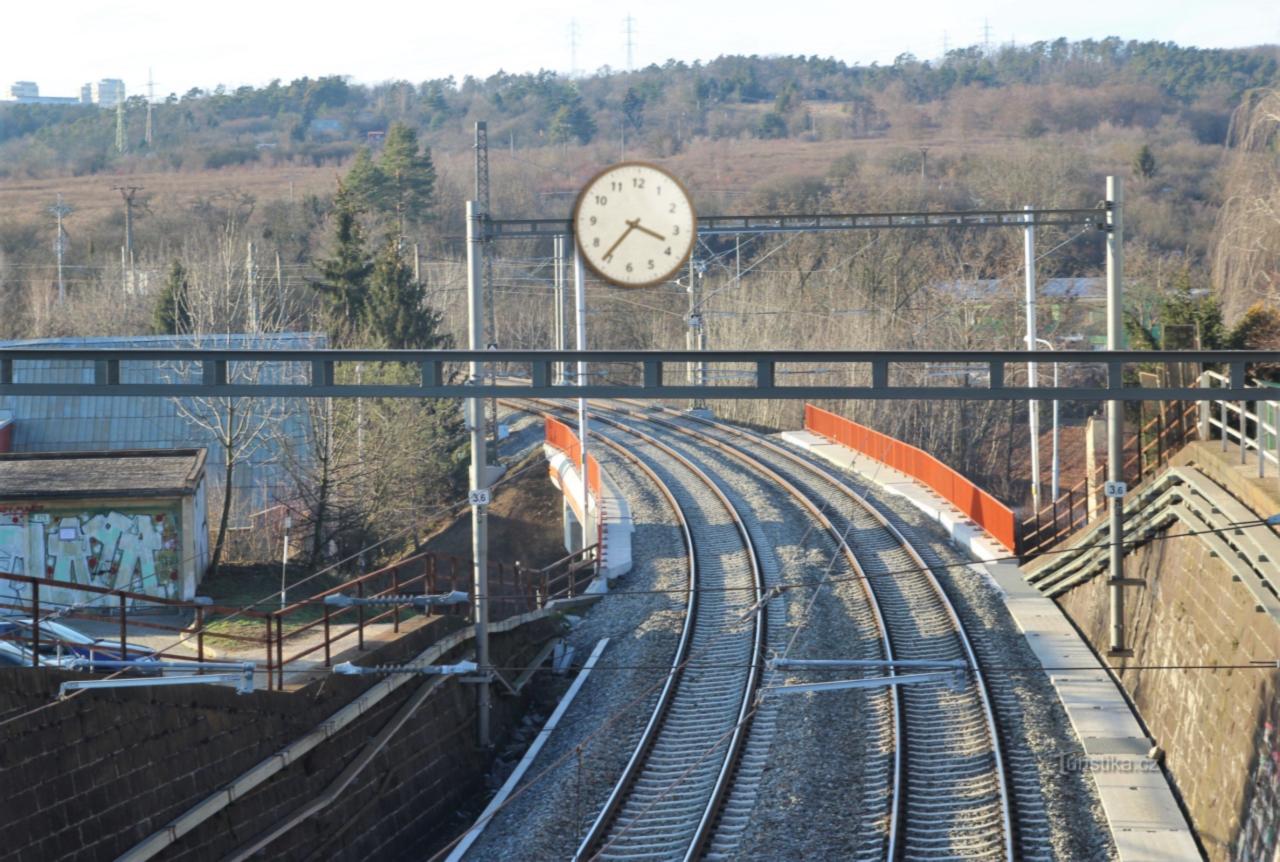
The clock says 3:36
